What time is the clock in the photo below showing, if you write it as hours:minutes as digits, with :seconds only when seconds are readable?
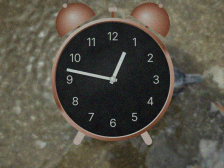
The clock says 12:47
